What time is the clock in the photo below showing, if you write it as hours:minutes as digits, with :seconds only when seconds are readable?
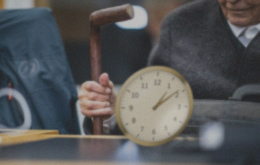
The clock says 1:09
